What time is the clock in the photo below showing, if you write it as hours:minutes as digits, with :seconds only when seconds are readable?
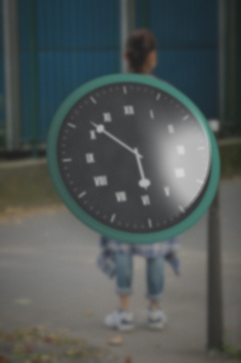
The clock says 5:52
